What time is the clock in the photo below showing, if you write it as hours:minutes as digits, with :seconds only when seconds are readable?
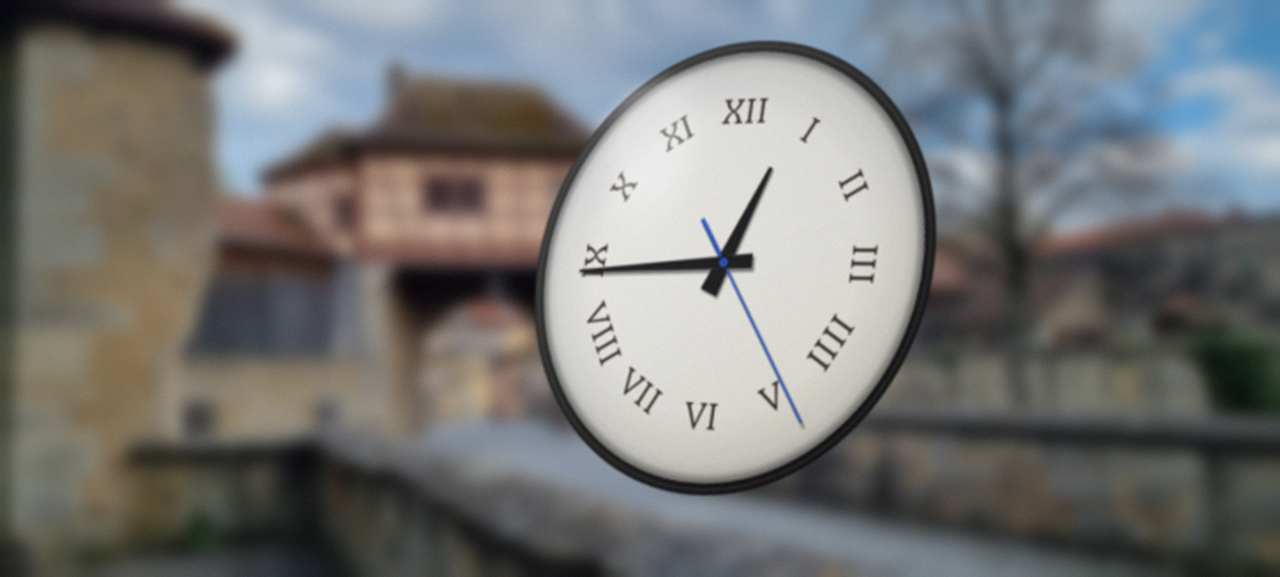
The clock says 12:44:24
